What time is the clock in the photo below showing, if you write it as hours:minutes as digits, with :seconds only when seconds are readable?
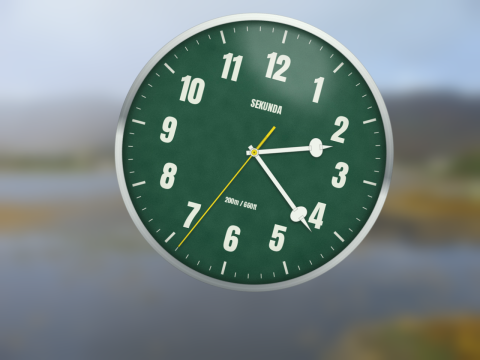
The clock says 2:21:34
